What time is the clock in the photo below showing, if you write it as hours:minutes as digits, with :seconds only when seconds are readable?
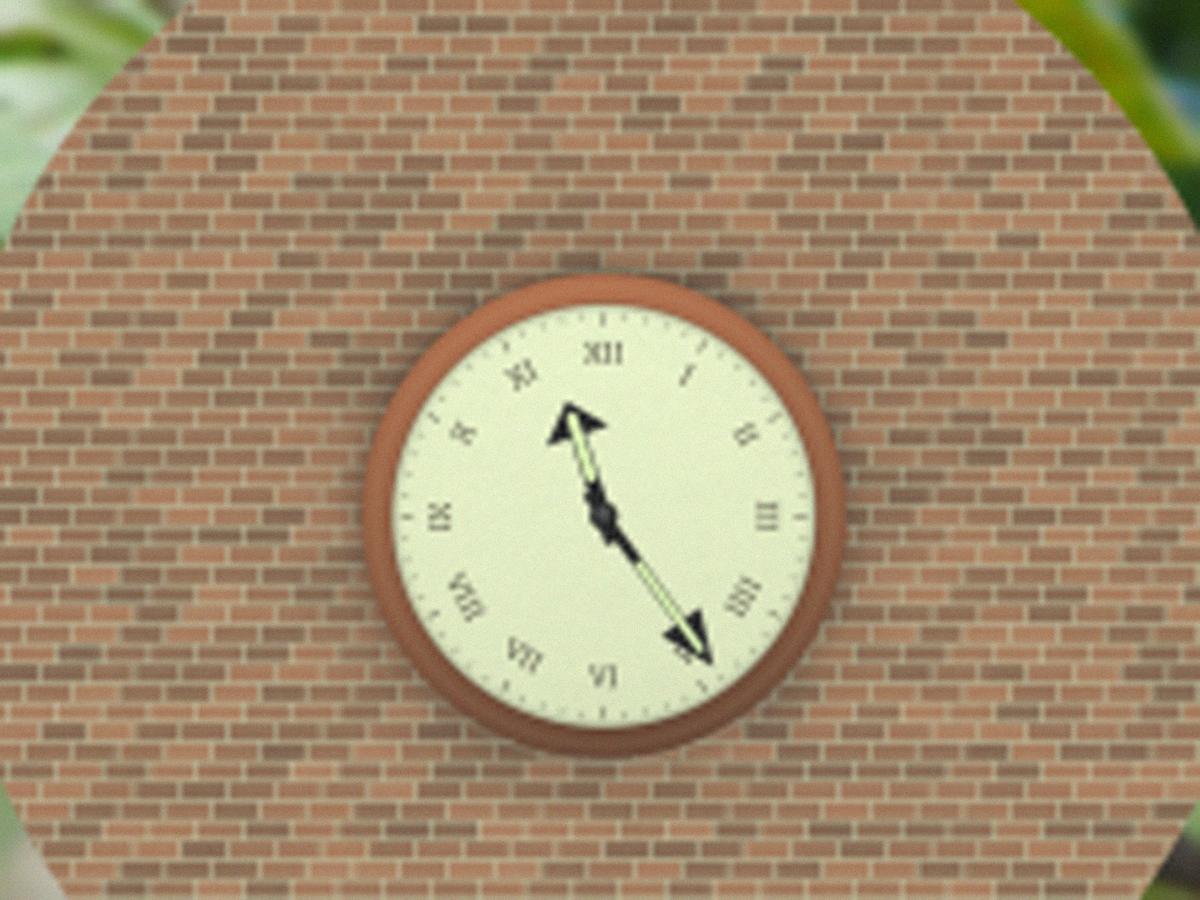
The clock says 11:24
